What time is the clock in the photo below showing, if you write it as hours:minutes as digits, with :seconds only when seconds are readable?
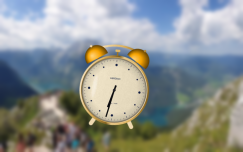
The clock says 6:32
